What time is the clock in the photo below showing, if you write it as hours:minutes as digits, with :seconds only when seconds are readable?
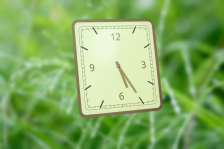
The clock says 5:25
